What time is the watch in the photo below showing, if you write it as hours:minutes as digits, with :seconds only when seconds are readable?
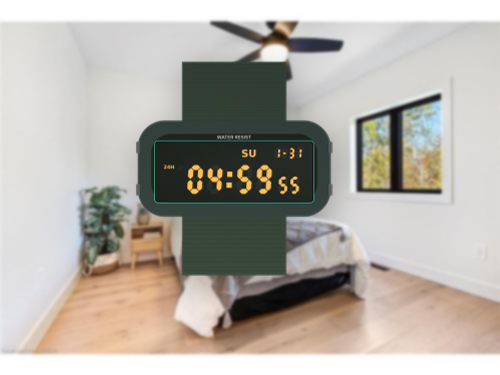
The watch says 4:59:55
